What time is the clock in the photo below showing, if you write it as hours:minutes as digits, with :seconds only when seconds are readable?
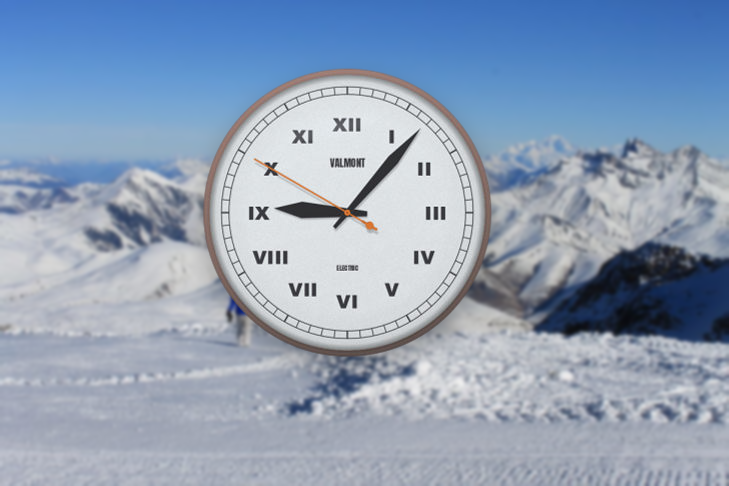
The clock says 9:06:50
